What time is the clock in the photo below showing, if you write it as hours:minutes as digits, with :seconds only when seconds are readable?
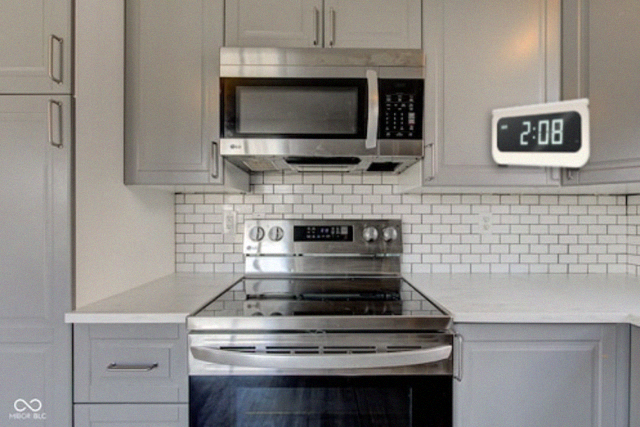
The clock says 2:08
